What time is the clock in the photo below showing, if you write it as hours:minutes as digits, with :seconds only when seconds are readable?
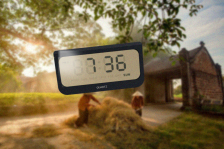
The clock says 7:36
